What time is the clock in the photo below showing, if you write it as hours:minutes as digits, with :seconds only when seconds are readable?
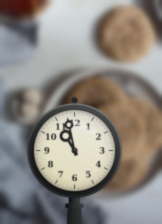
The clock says 10:58
